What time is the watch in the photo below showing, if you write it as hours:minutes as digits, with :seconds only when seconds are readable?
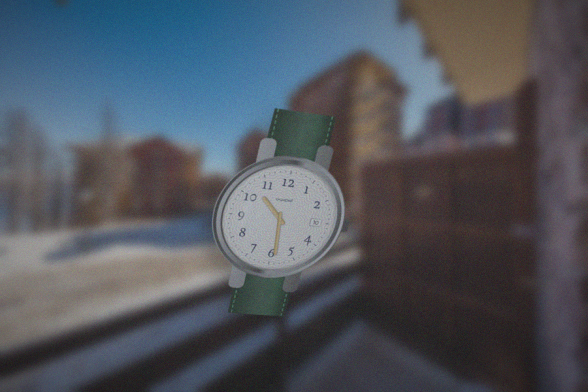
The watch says 10:29
